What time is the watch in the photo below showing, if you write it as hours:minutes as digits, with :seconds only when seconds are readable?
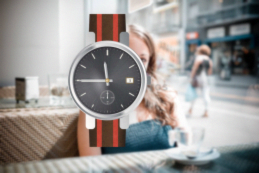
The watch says 11:45
